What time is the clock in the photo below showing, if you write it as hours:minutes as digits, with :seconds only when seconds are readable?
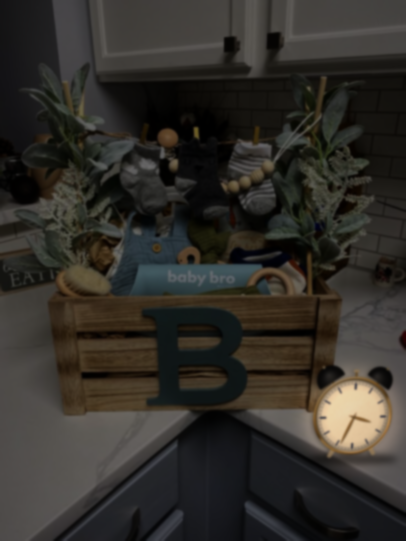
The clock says 3:34
